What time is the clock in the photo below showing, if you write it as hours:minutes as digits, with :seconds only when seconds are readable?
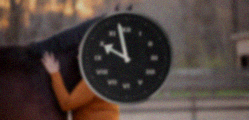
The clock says 9:58
